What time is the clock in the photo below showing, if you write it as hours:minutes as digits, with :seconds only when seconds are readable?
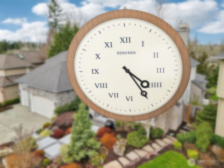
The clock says 4:25
